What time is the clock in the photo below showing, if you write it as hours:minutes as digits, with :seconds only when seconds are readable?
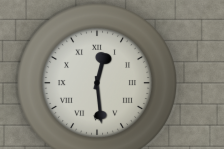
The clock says 12:29
